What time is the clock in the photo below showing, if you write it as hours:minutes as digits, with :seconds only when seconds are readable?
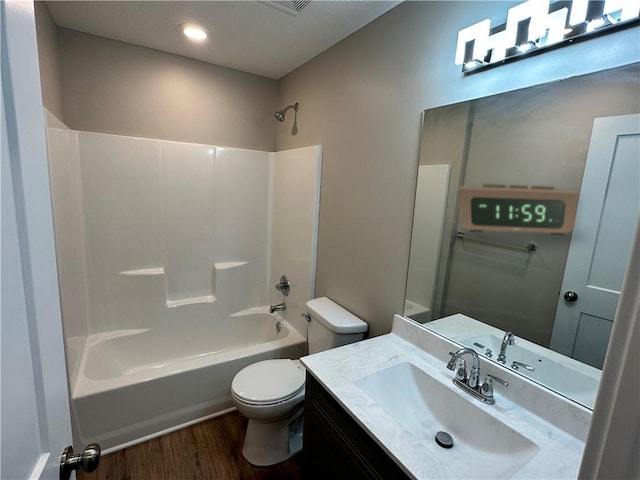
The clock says 11:59
